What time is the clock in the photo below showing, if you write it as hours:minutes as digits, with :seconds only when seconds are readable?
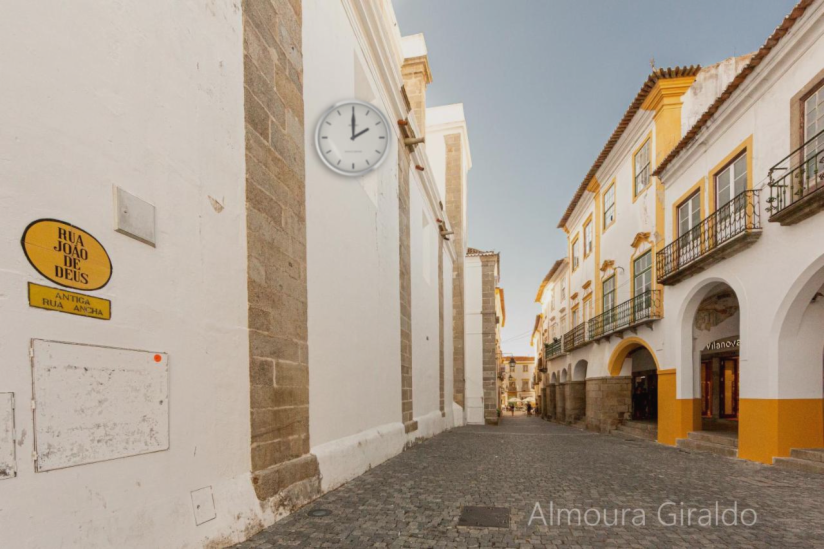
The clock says 2:00
